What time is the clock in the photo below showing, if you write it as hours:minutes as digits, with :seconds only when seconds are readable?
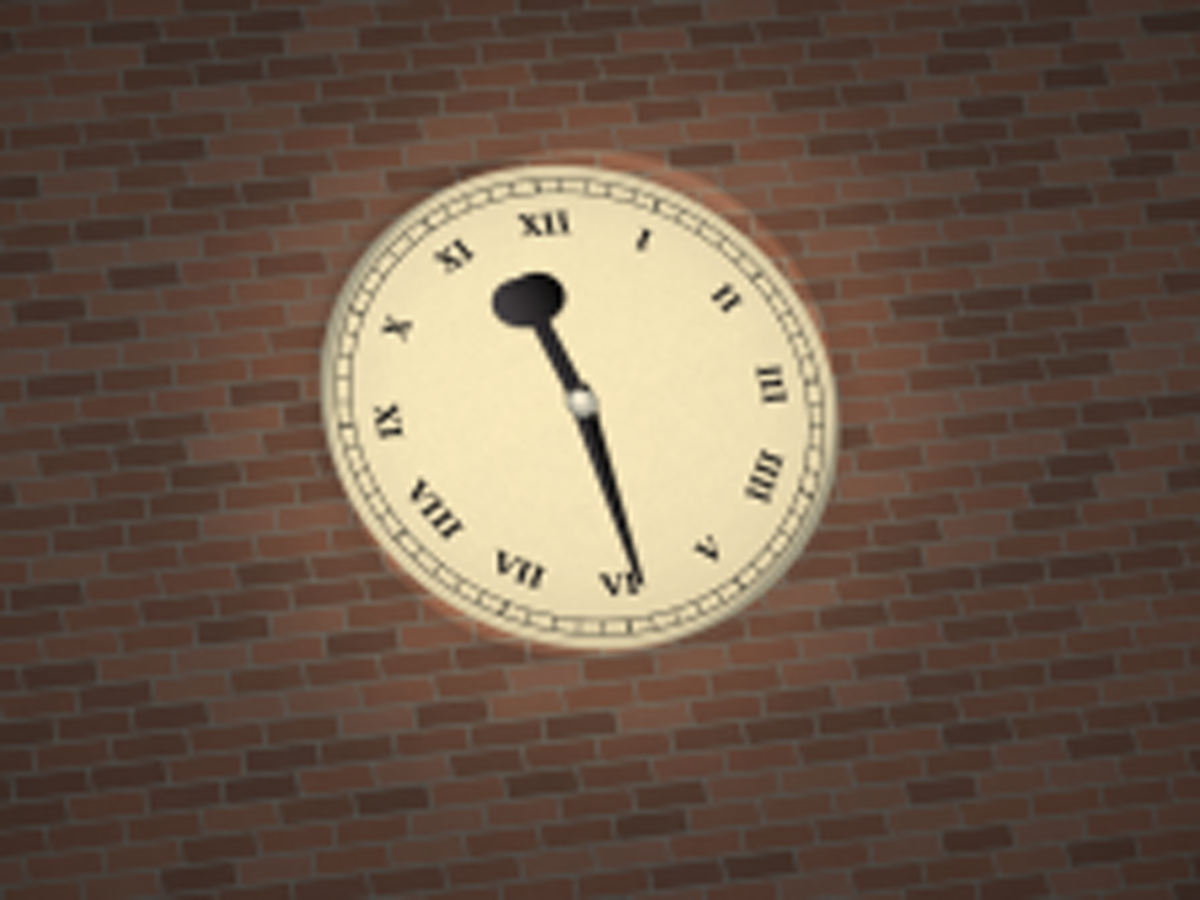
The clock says 11:29
